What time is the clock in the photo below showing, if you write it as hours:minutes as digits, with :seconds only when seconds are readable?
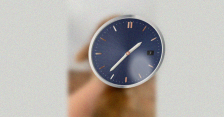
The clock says 1:37
